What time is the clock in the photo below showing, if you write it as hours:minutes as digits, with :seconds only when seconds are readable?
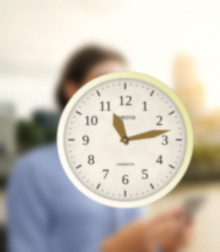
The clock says 11:13
